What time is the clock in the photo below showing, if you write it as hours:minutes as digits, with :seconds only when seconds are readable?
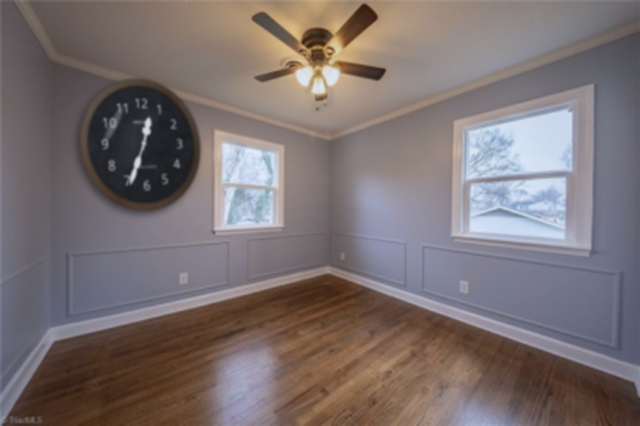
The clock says 12:34
